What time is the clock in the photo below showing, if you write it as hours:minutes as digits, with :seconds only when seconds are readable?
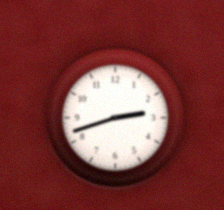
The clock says 2:42
